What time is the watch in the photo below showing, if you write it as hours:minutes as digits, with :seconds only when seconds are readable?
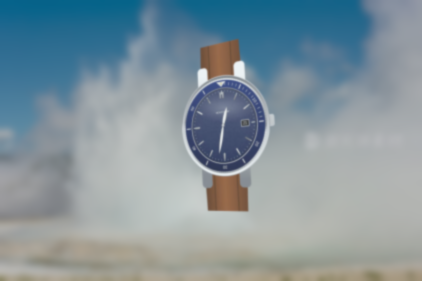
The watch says 12:32
